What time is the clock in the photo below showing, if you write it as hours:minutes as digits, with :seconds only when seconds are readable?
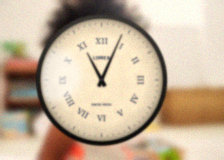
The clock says 11:04
